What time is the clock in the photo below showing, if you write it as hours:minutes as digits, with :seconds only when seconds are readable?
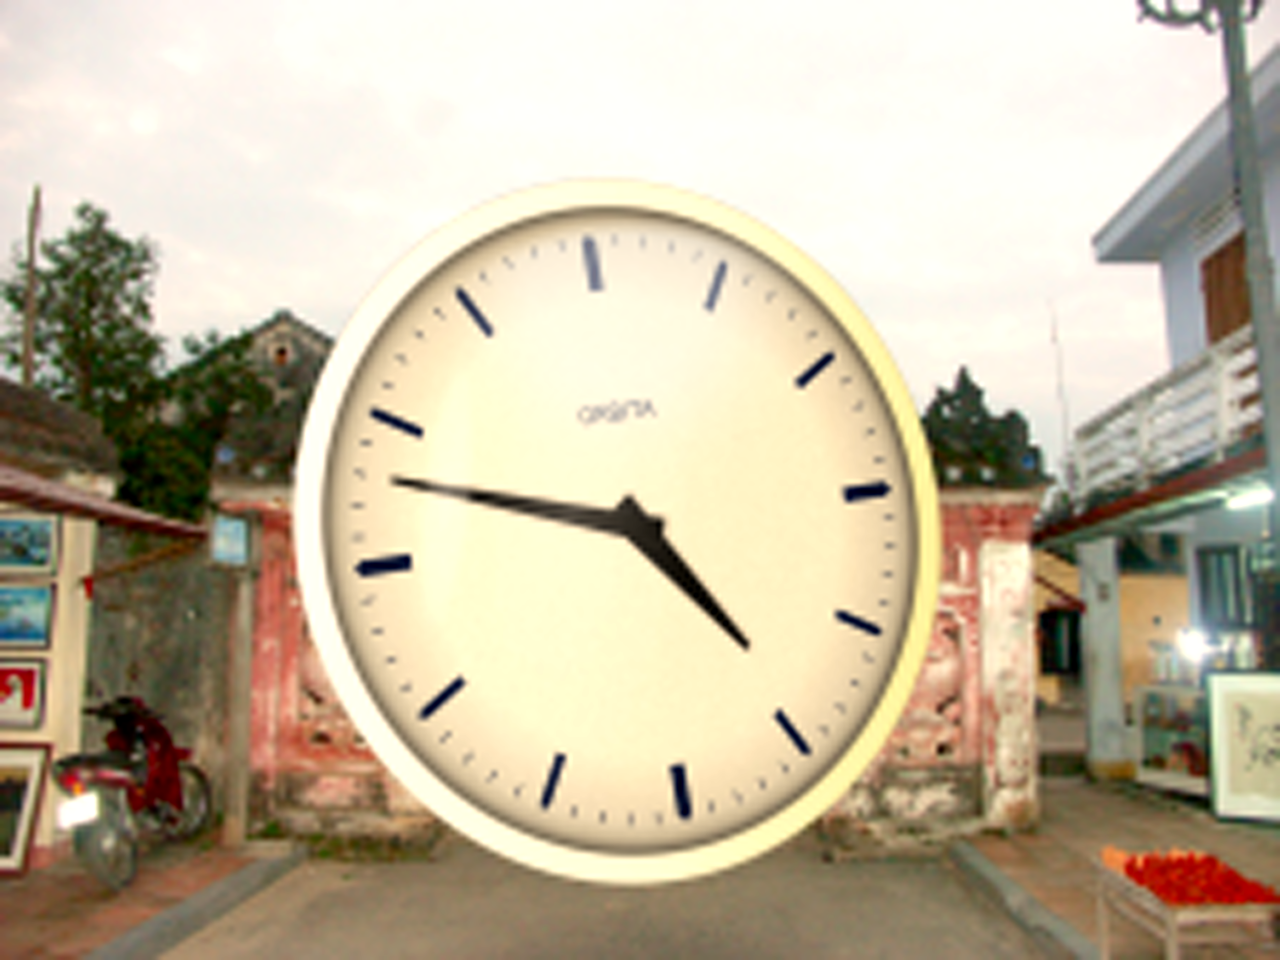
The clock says 4:48
